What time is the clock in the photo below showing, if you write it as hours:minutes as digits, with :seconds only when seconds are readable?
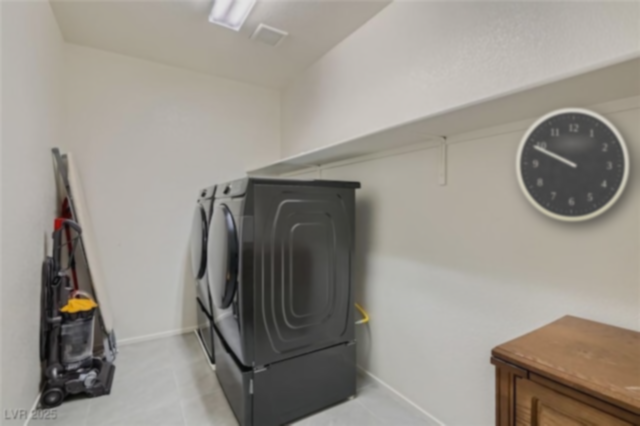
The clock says 9:49
